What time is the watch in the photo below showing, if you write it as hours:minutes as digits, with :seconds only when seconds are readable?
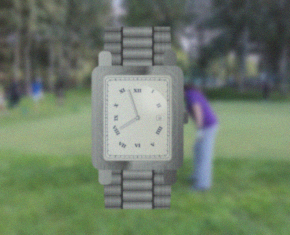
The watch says 7:57
